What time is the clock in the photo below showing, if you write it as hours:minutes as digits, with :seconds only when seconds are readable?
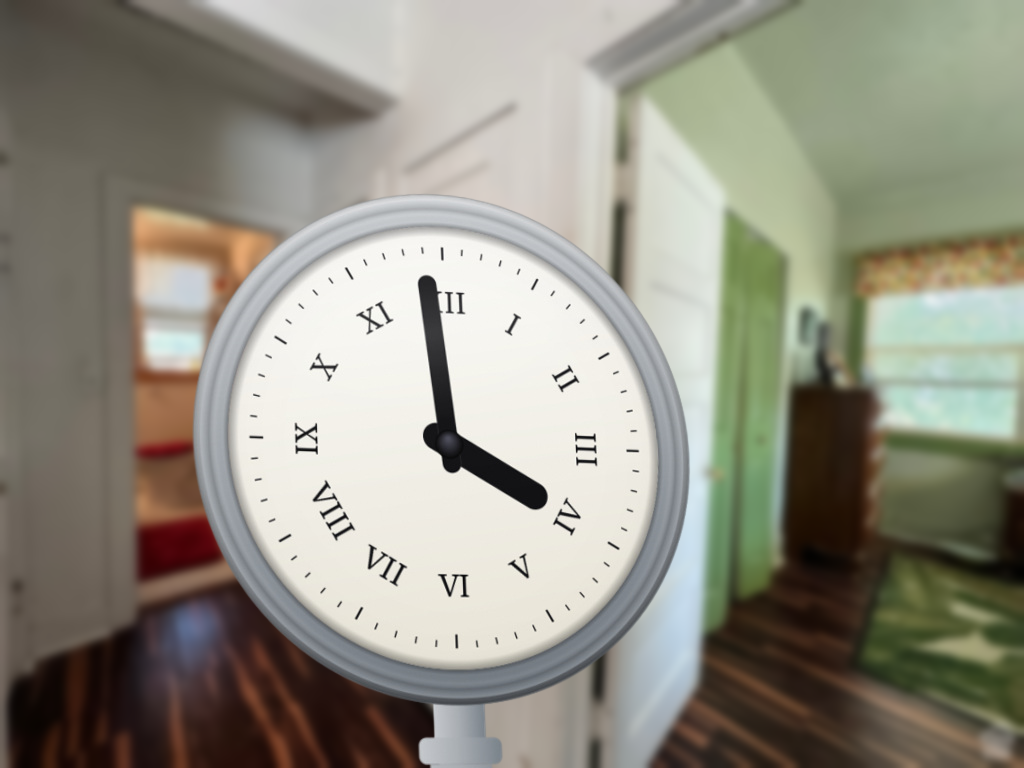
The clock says 3:59
